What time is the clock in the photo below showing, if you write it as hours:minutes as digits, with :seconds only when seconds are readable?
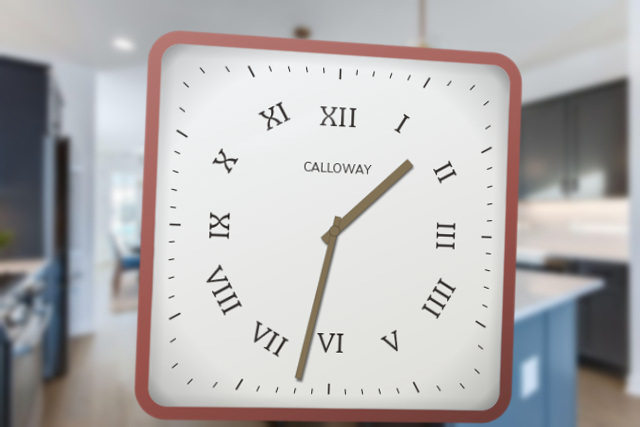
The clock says 1:32
